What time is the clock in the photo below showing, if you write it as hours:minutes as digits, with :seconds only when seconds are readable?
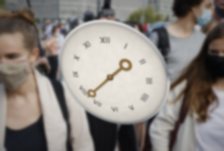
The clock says 1:38
